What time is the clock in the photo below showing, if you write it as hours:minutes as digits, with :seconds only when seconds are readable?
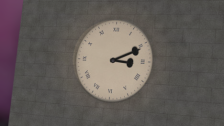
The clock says 3:11
